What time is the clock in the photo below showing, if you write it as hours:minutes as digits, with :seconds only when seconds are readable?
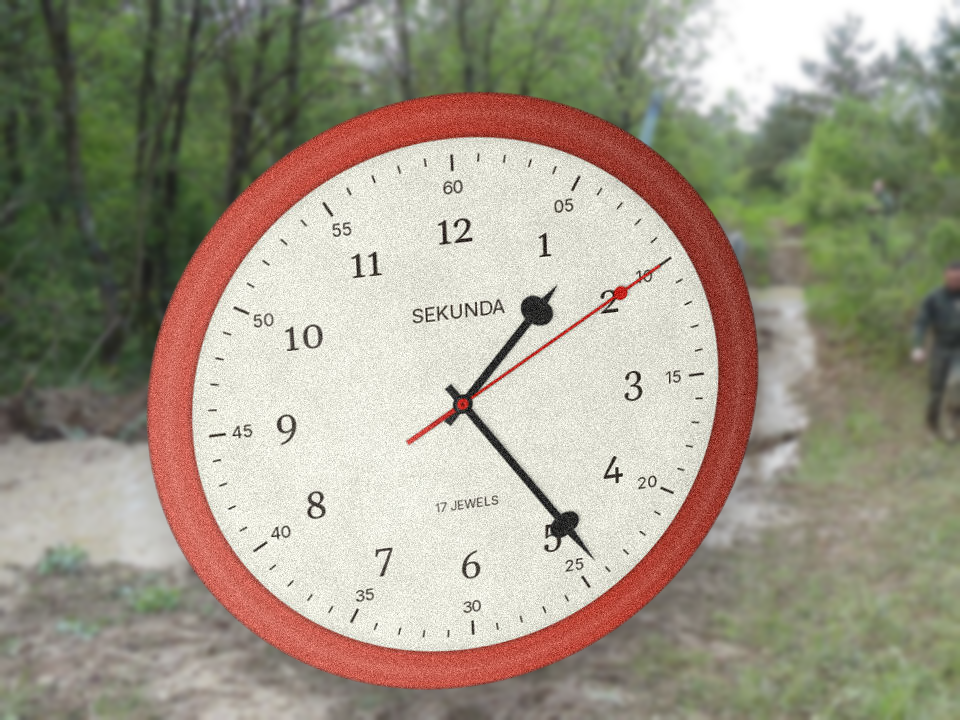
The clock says 1:24:10
